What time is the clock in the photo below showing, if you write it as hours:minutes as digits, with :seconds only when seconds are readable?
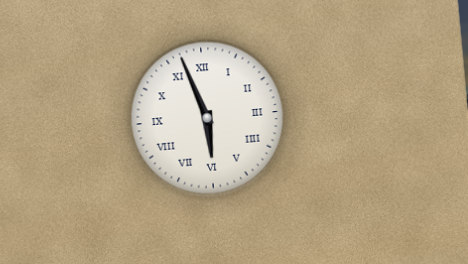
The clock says 5:57
